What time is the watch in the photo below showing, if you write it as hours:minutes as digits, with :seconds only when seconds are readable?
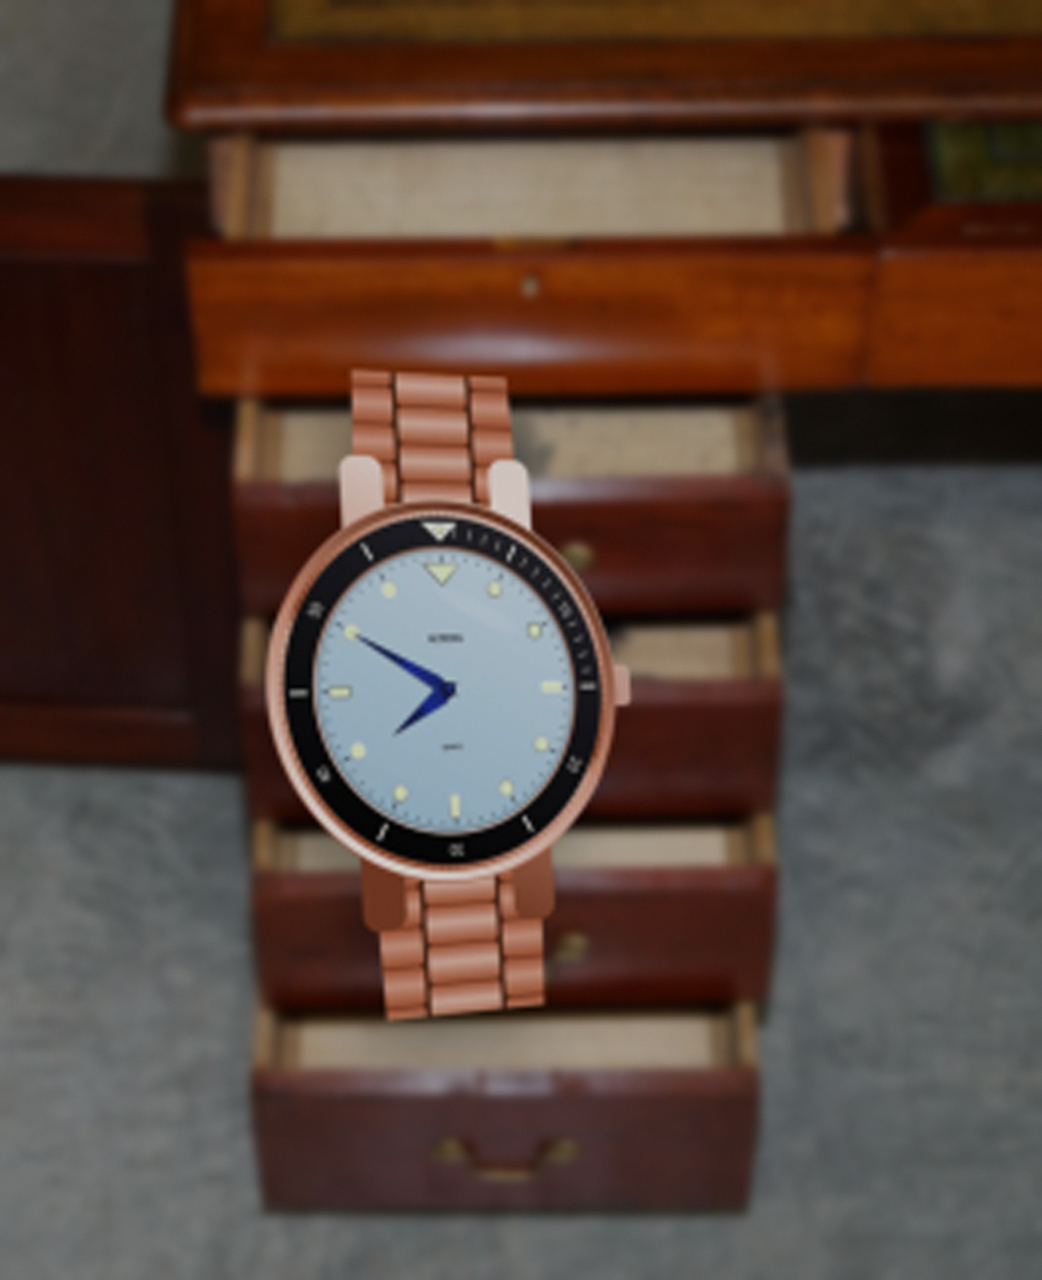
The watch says 7:50
